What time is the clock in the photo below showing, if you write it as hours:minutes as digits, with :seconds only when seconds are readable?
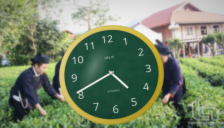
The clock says 4:41
